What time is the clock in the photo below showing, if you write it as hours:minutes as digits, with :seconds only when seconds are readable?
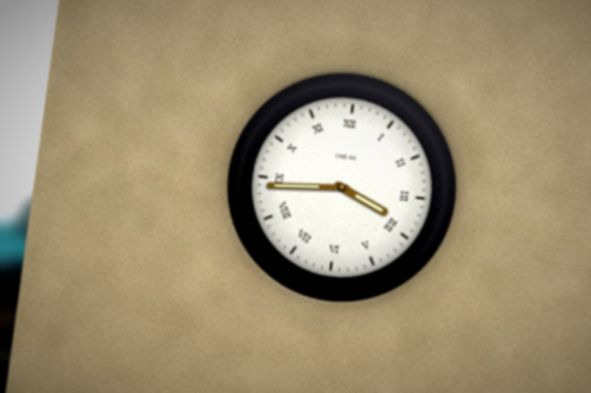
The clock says 3:44
